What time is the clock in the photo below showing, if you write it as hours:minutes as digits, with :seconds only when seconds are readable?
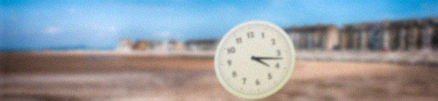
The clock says 4:17
